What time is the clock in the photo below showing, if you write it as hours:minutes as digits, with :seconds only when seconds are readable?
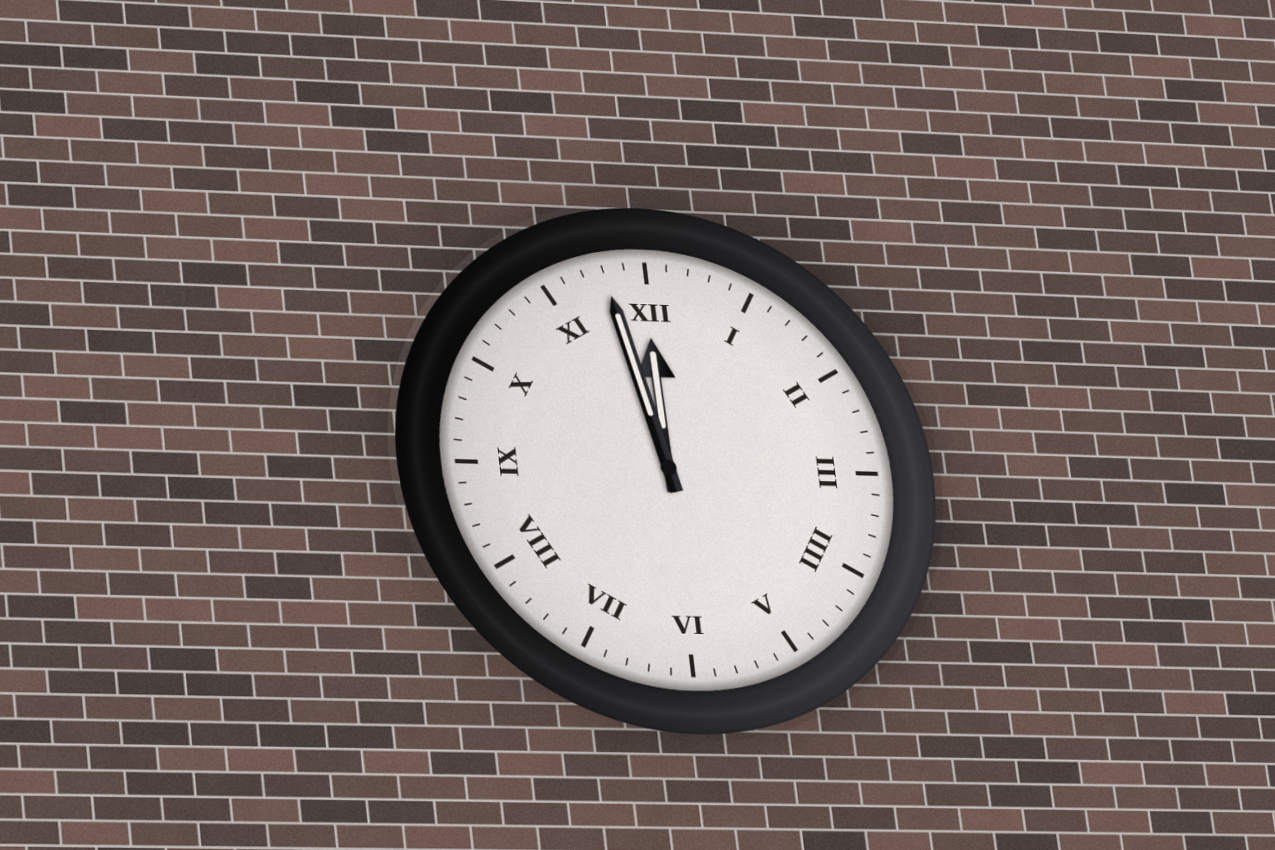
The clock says 11:58
